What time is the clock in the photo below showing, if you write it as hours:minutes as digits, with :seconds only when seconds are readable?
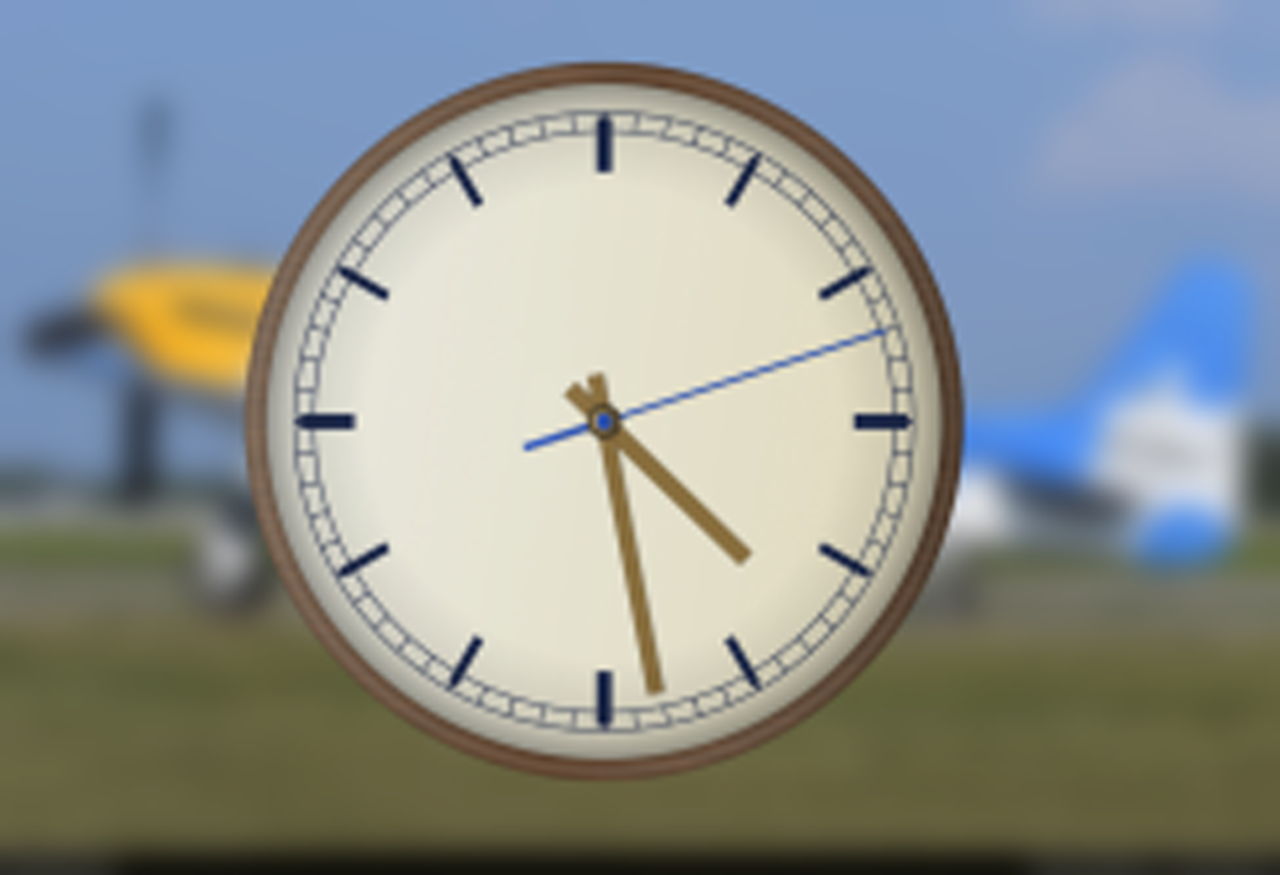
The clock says 4:28:12
